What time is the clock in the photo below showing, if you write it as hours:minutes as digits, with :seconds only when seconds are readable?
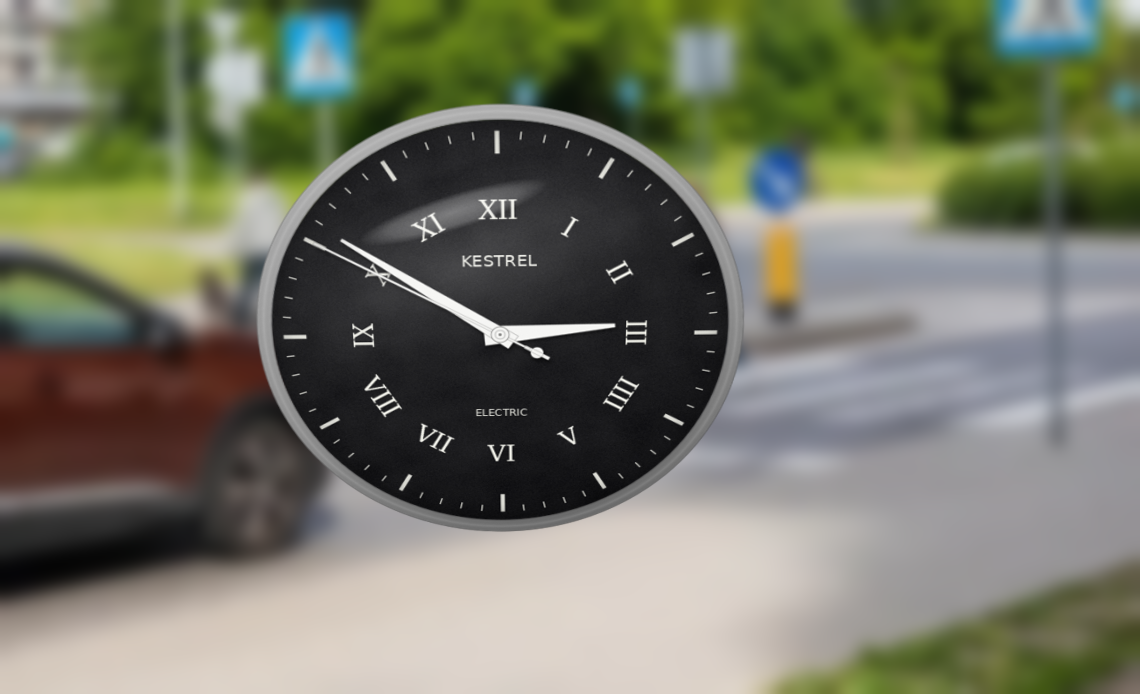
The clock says 2:50:50
